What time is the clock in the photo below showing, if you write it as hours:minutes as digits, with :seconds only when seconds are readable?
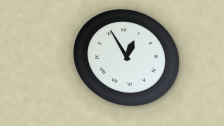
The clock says 12:56
